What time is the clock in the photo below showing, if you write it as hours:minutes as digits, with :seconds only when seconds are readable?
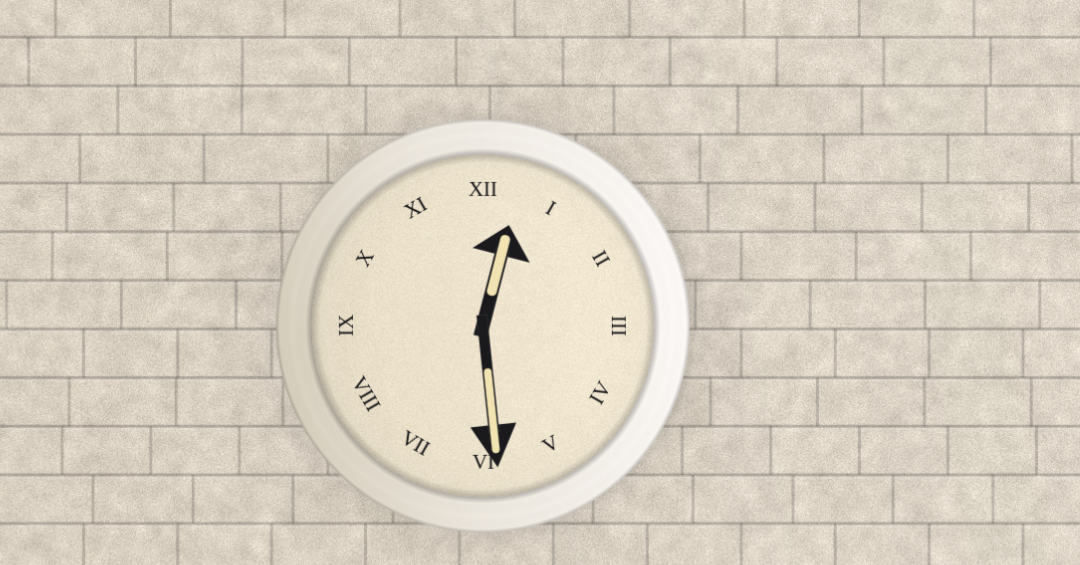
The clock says 12:29
